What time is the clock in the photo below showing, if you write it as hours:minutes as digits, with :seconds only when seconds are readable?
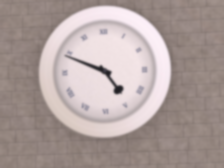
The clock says 4:49
